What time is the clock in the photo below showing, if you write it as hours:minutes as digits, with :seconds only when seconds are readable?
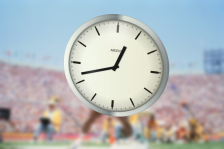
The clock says 12:42
